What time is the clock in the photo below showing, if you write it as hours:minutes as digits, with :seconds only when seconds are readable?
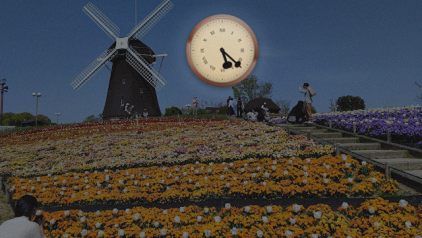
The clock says 5:22
